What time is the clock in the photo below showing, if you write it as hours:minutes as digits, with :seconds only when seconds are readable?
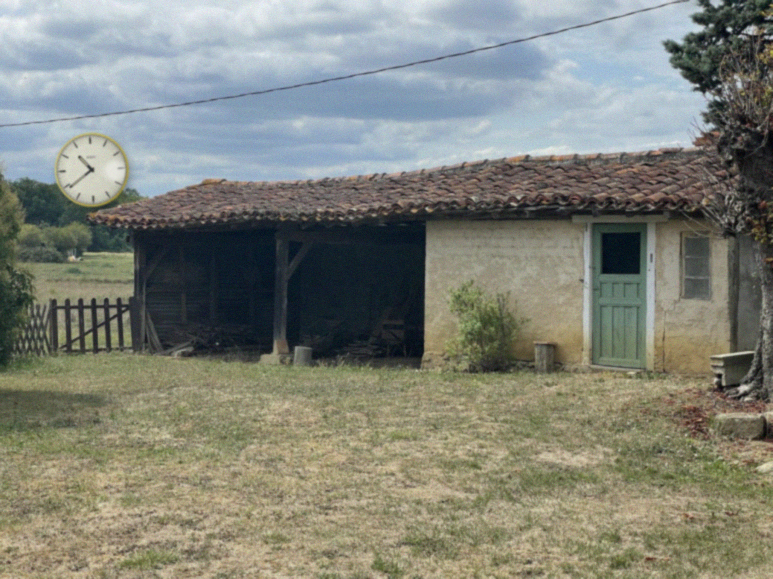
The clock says 10:39
